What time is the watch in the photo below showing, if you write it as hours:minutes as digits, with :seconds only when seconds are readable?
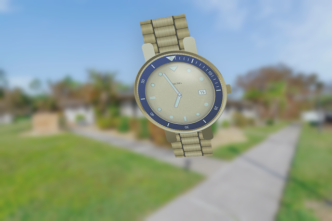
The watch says 6:56
